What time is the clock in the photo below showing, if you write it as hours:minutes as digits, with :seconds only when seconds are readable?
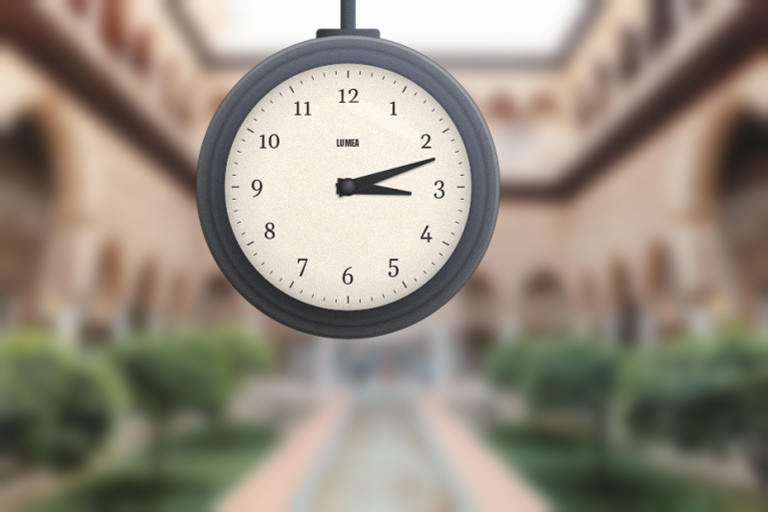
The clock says 3:12
